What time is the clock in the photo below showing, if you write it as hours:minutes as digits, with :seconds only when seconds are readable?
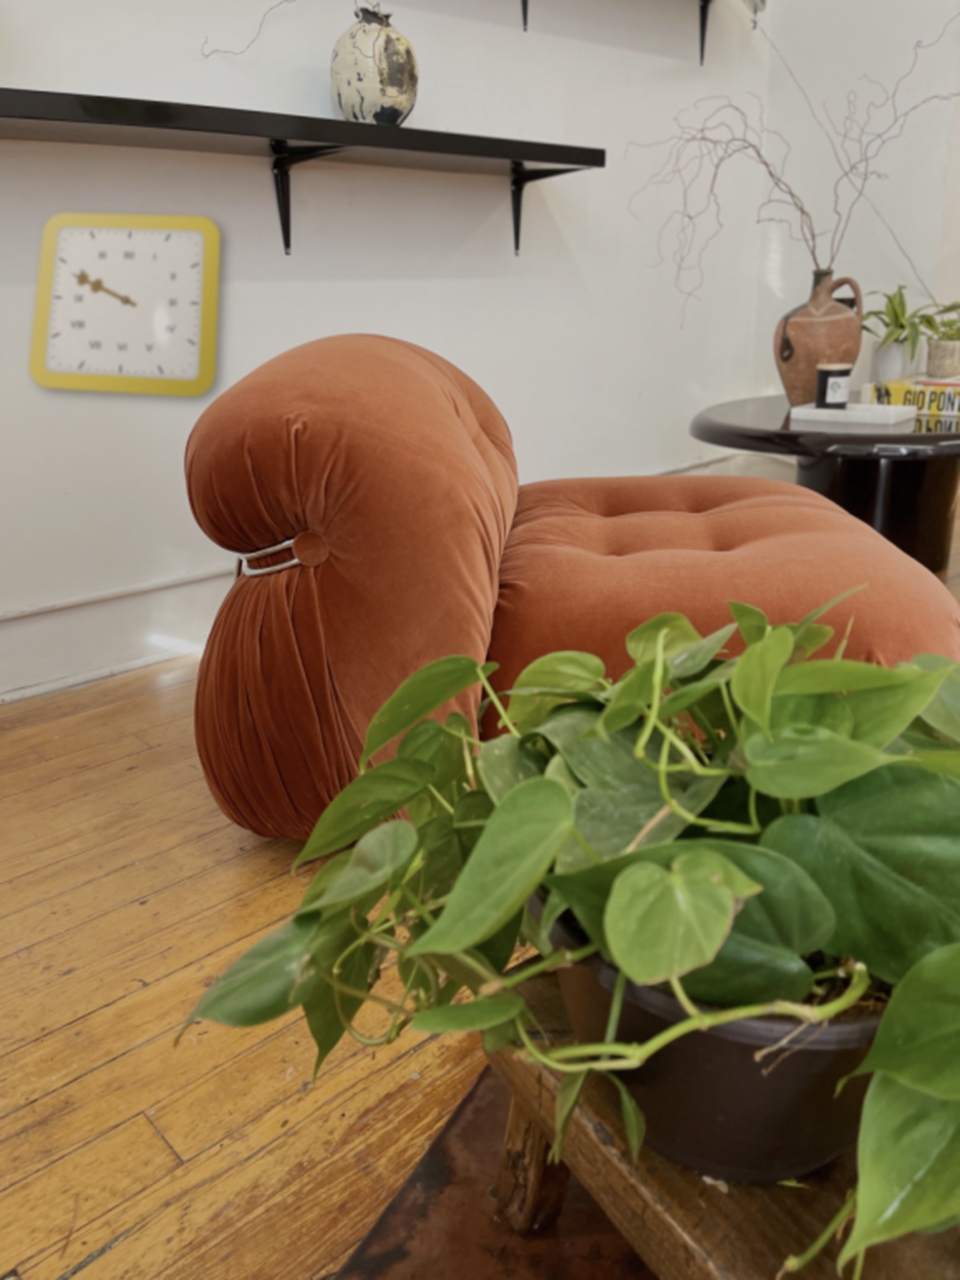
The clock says 9:49
